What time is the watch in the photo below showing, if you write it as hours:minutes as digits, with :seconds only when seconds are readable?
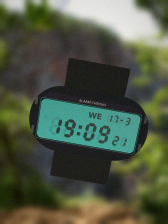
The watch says 19:09:21
